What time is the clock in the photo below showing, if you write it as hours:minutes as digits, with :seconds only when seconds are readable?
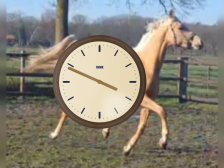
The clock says 3:49
